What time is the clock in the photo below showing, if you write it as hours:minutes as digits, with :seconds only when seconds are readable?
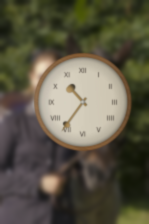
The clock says 10:36
